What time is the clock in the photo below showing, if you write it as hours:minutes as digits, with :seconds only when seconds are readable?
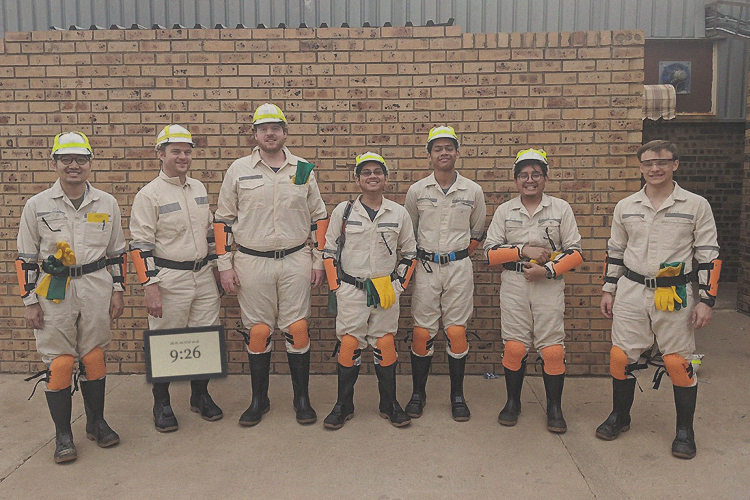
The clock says 9:26
